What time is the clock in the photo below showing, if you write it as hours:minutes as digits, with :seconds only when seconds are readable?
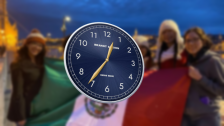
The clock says 12:36
